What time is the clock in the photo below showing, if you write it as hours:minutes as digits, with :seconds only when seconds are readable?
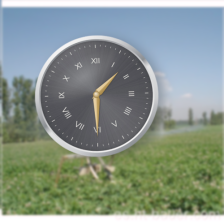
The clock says 1:30
